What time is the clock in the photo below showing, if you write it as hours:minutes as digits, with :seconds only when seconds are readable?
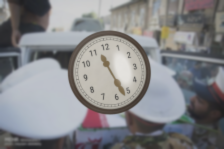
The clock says 11:27
